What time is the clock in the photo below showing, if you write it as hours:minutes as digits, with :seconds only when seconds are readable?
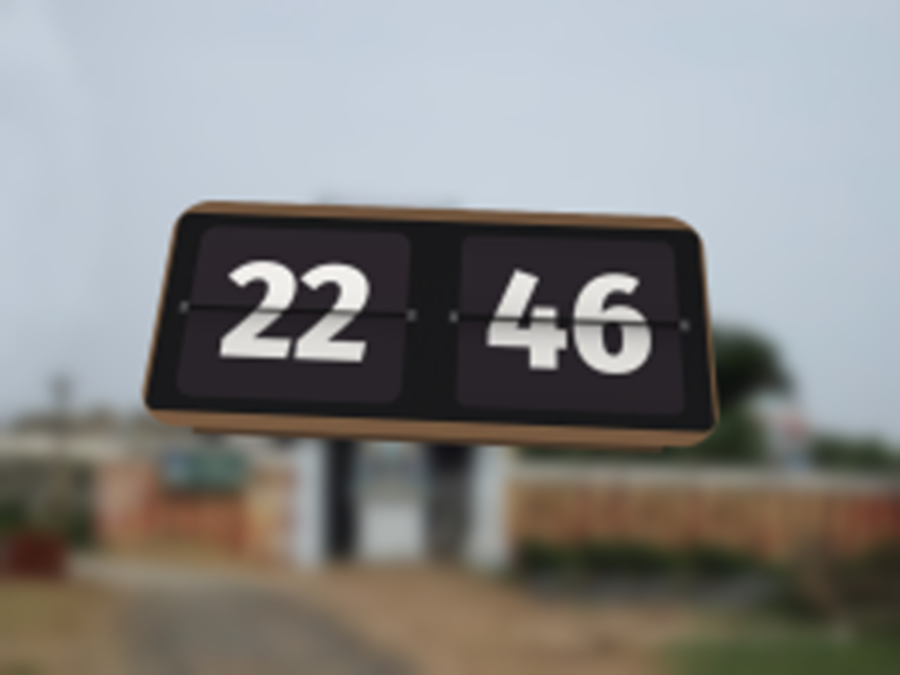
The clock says 22:46
